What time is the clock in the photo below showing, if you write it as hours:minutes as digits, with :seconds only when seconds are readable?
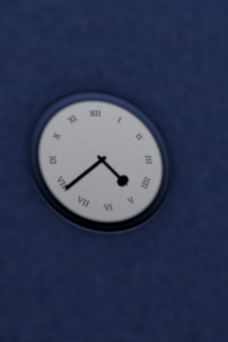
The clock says 4:39
